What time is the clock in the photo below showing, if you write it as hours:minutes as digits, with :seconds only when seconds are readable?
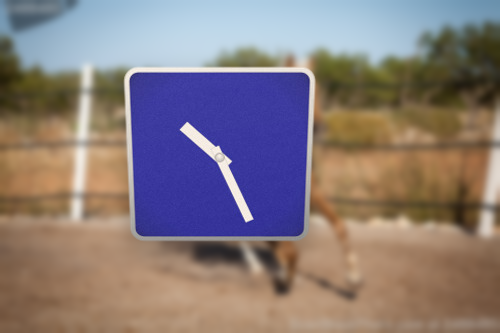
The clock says 10:26
